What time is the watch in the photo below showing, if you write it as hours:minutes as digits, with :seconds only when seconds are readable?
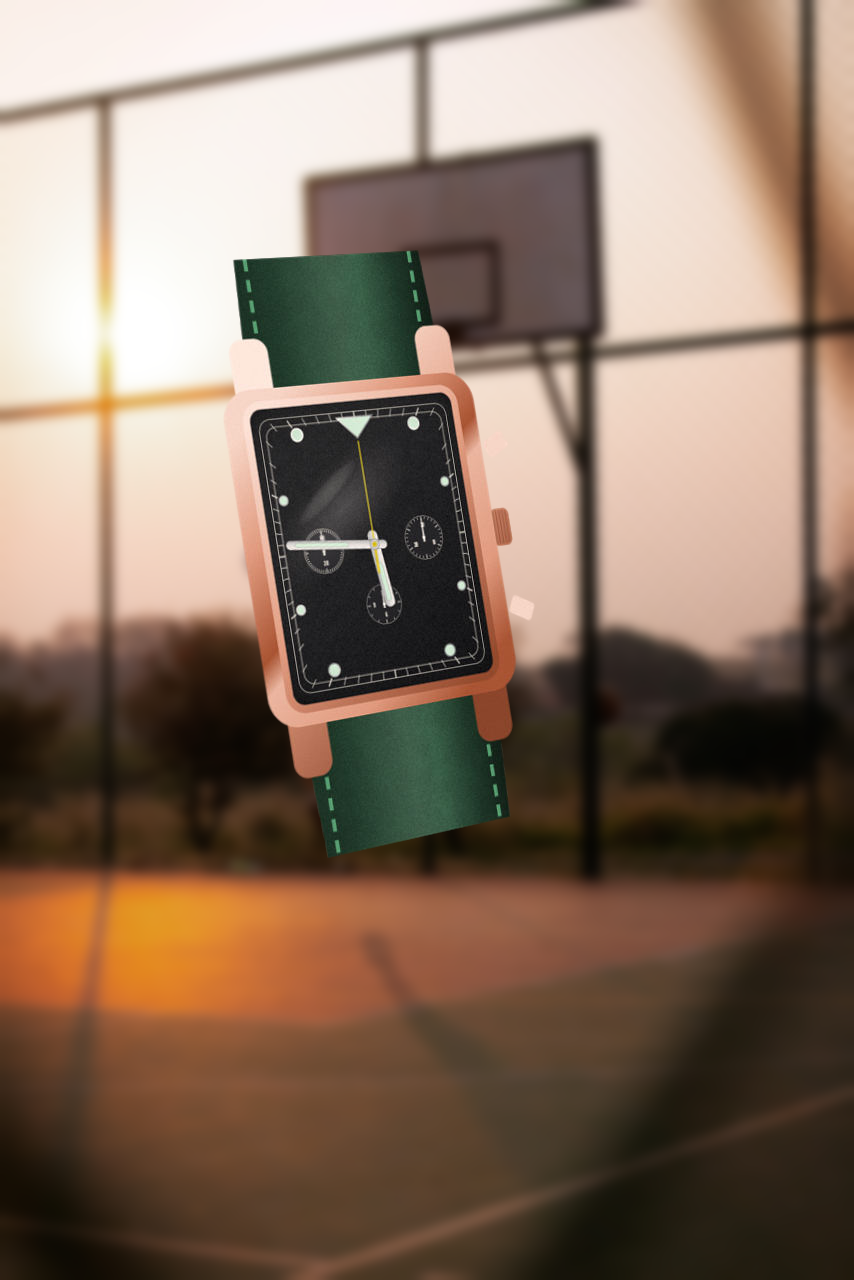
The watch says 5:46
